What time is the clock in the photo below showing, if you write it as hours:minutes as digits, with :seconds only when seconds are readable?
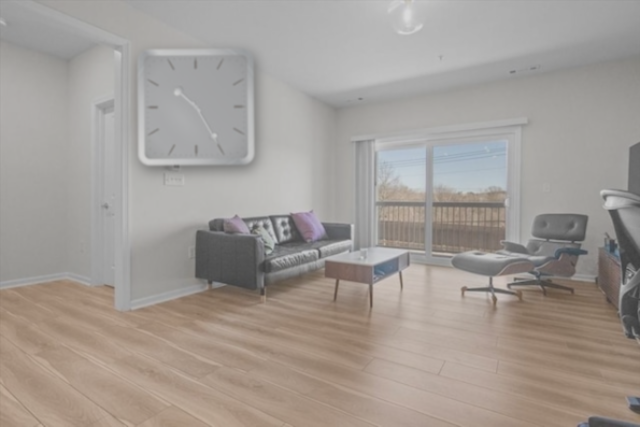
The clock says 10:25
